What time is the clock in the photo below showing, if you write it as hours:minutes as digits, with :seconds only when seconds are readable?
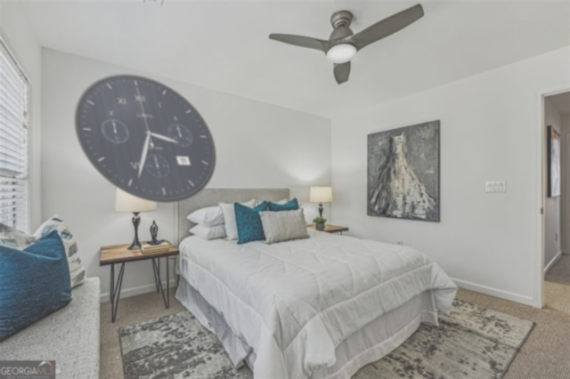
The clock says 3:34
